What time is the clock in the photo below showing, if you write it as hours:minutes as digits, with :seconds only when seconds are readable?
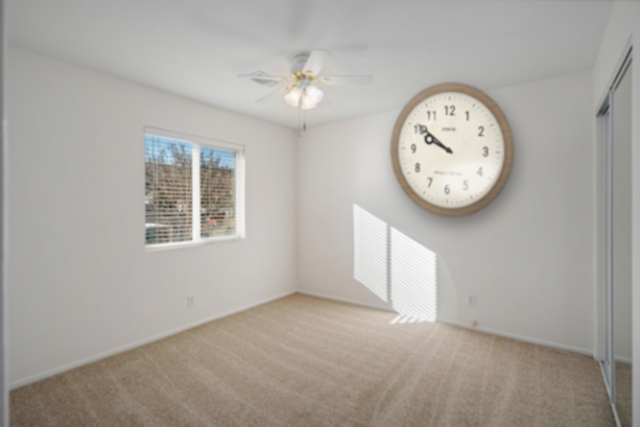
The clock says 9:51
